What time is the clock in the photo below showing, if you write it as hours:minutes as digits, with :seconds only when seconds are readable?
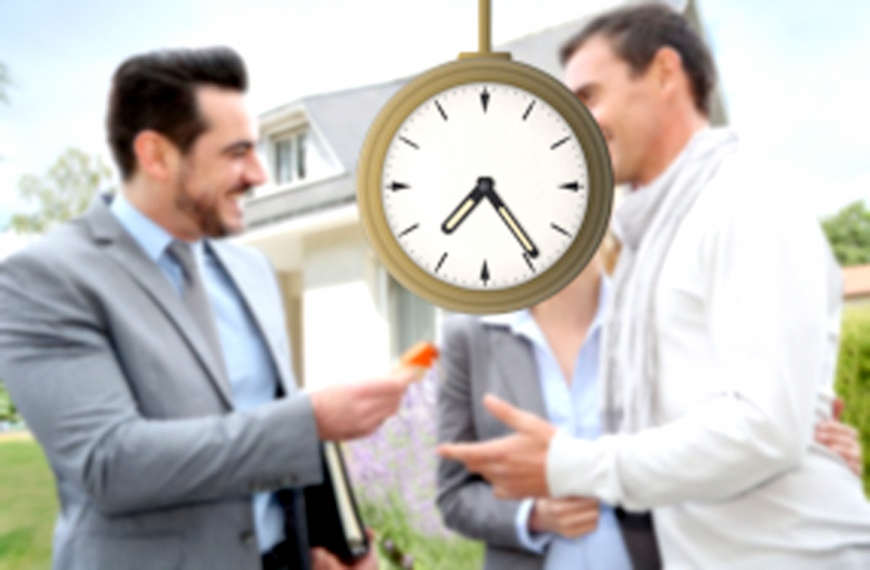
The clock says 7:24
